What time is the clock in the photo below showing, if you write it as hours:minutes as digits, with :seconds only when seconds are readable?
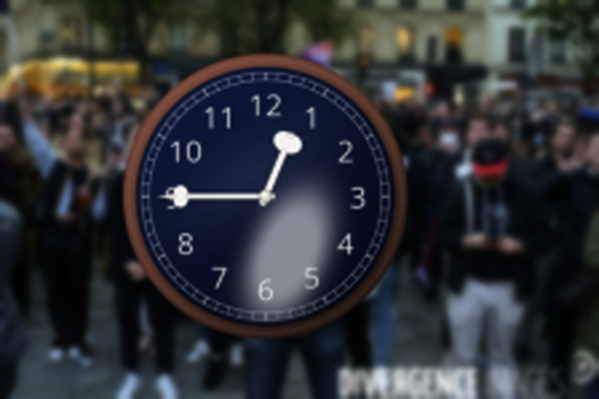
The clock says 12:45
